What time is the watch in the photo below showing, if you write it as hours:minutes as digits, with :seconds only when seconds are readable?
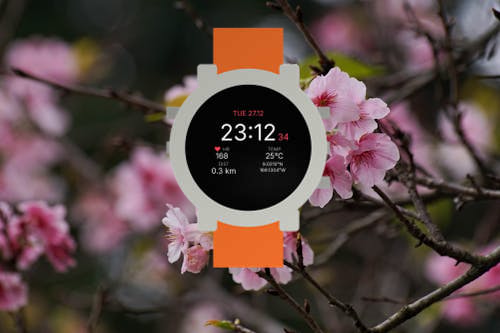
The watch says 23:12:34
